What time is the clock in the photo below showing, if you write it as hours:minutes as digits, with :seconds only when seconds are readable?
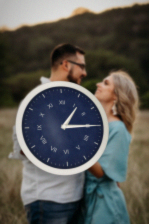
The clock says 1:15
